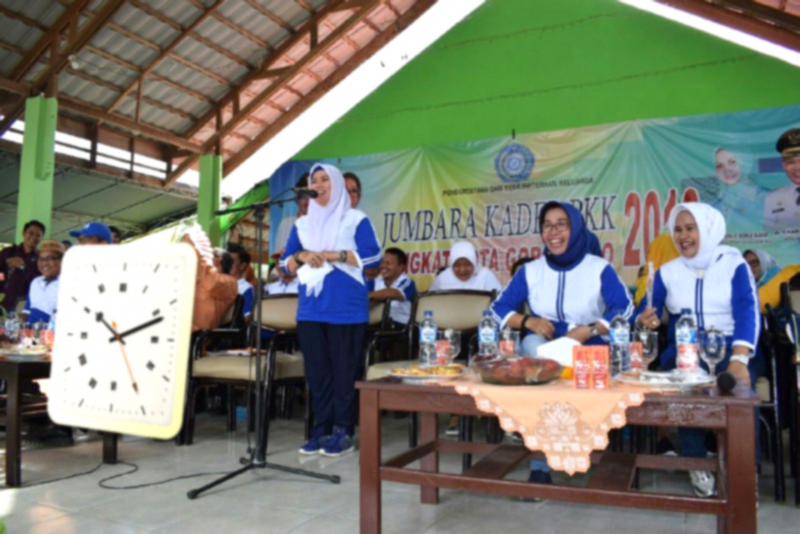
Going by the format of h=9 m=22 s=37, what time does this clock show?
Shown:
h=10 m=11 s=25
